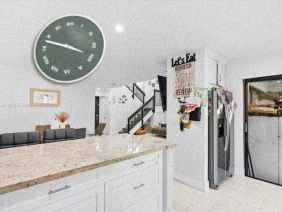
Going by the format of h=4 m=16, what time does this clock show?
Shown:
h=3 m=48
